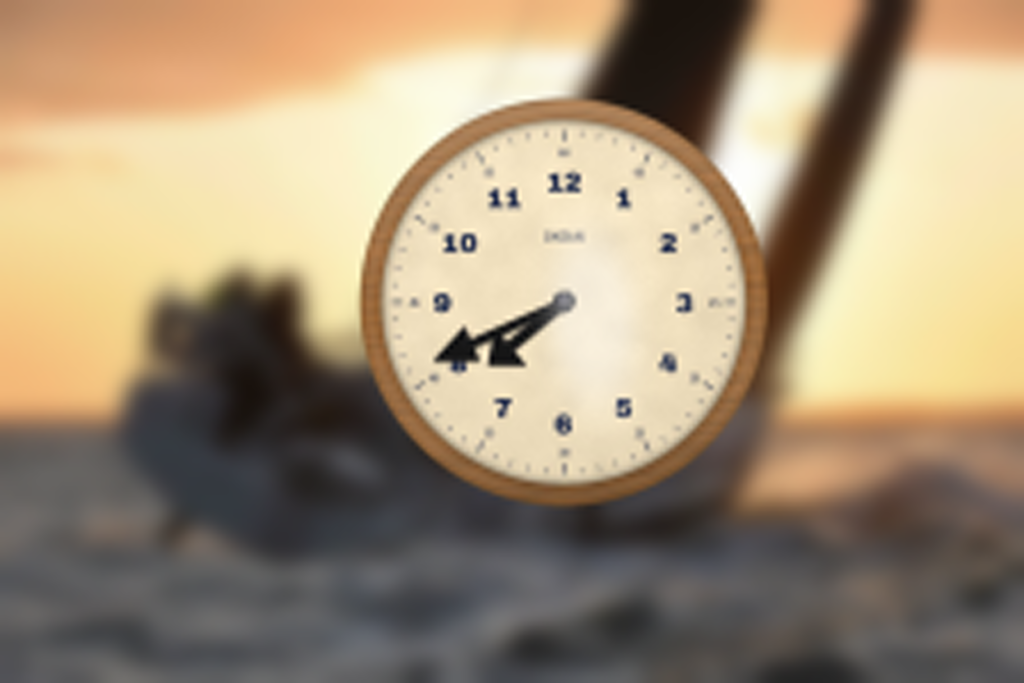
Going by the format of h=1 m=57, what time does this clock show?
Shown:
h=7 m=41
